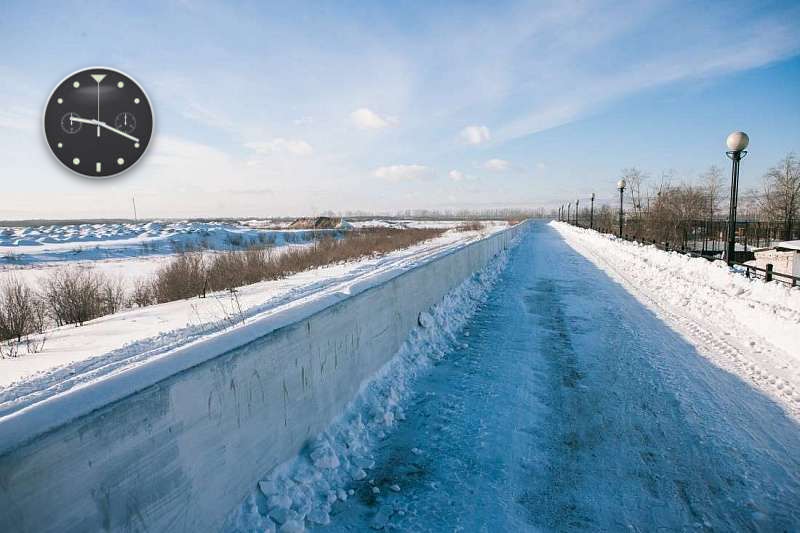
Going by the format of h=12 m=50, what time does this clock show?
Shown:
h=9 m=19
